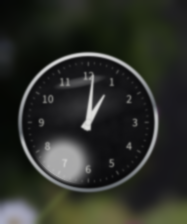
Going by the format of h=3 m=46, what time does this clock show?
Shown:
h=1 m=1
